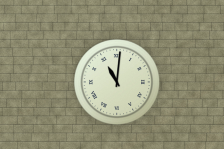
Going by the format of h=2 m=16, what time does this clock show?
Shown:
h=11 m=1
